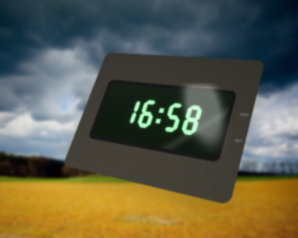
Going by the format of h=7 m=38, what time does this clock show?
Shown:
h=16 m=58
